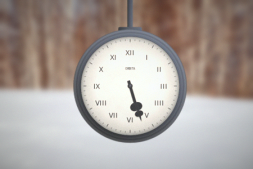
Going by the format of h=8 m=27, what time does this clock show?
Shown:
h=5 m=27
